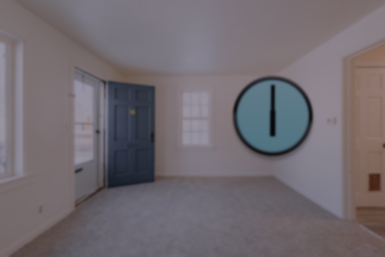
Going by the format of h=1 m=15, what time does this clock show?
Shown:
h=6 m=0
